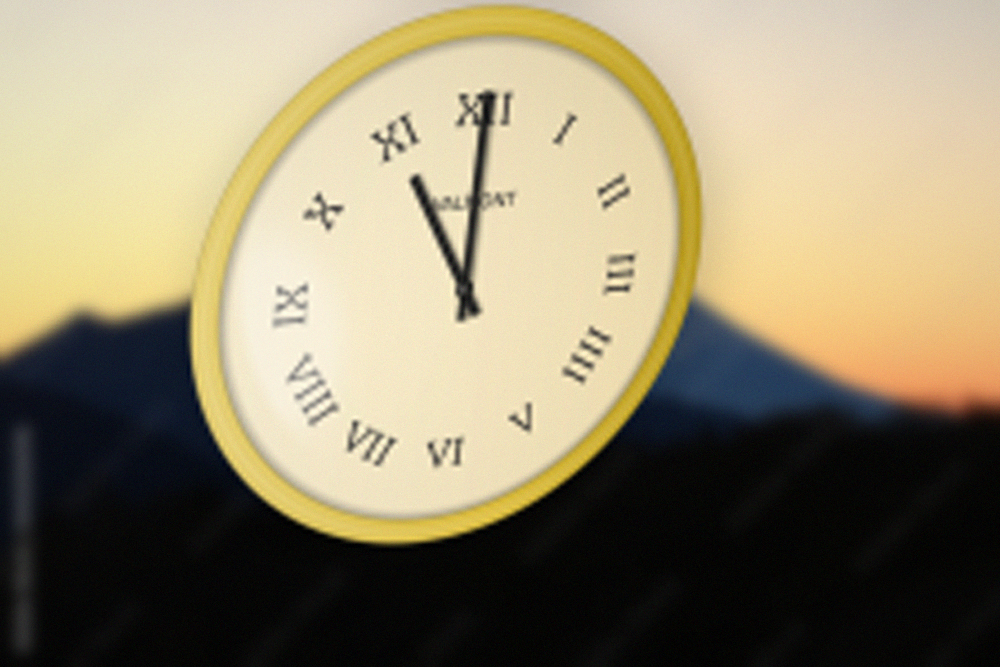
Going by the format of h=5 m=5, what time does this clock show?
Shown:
h=11 m=0
